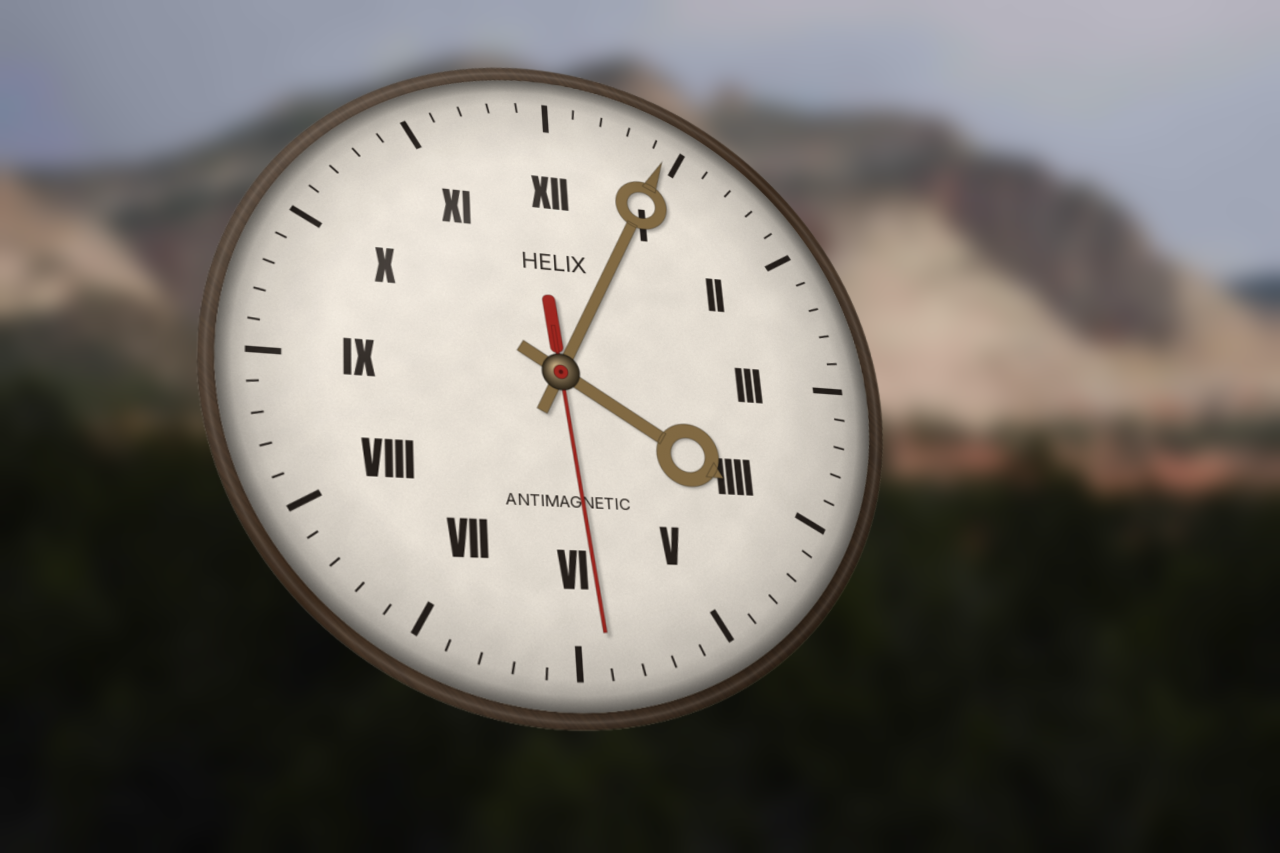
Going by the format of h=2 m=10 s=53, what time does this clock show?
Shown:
h=4 m=4 s=29
